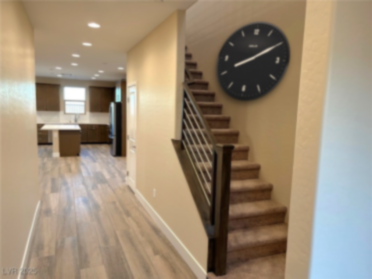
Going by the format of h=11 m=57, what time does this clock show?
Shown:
h=8 m=10
